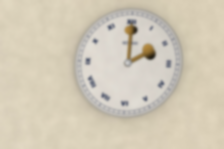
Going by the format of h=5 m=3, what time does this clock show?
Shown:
h=2 m=0
